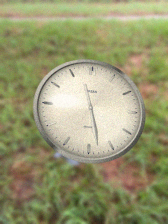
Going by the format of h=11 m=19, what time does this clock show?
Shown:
h=11 m=28
